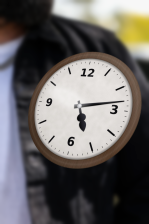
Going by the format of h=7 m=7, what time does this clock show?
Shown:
h=5 m=13
